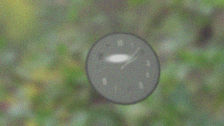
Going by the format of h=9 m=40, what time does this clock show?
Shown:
h=2 m=8
